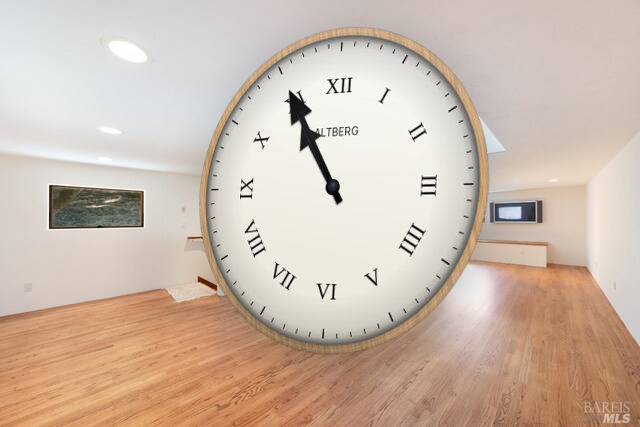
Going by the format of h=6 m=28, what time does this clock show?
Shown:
h=10 m=55
